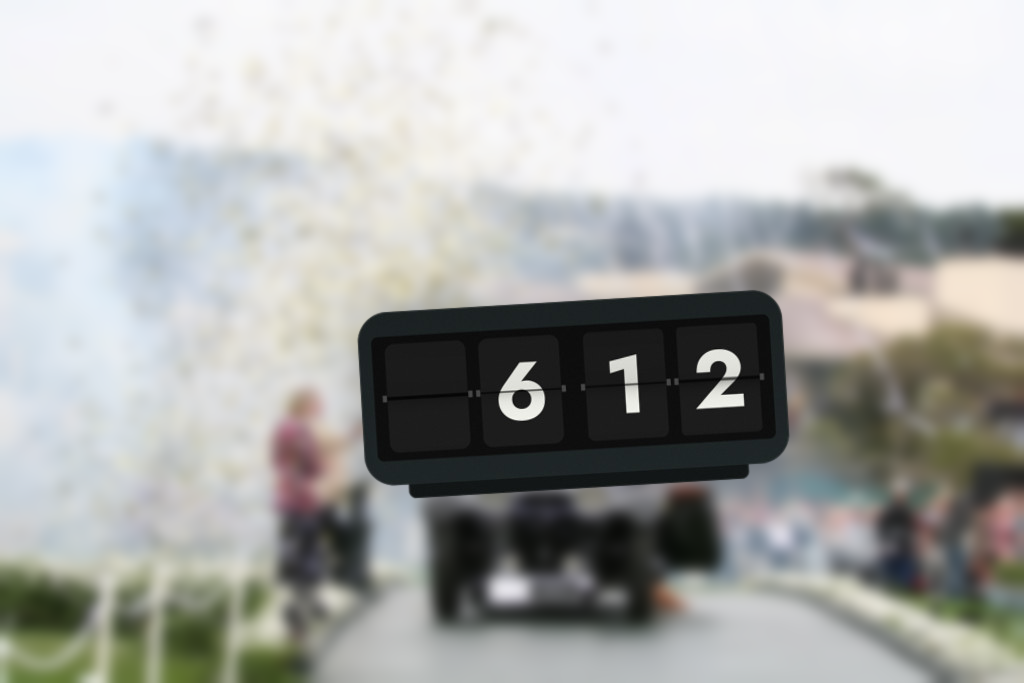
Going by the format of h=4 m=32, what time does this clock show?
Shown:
h=6 m=12
